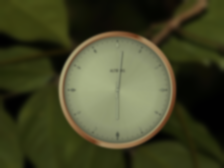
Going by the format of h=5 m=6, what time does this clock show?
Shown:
h=6 m=1
